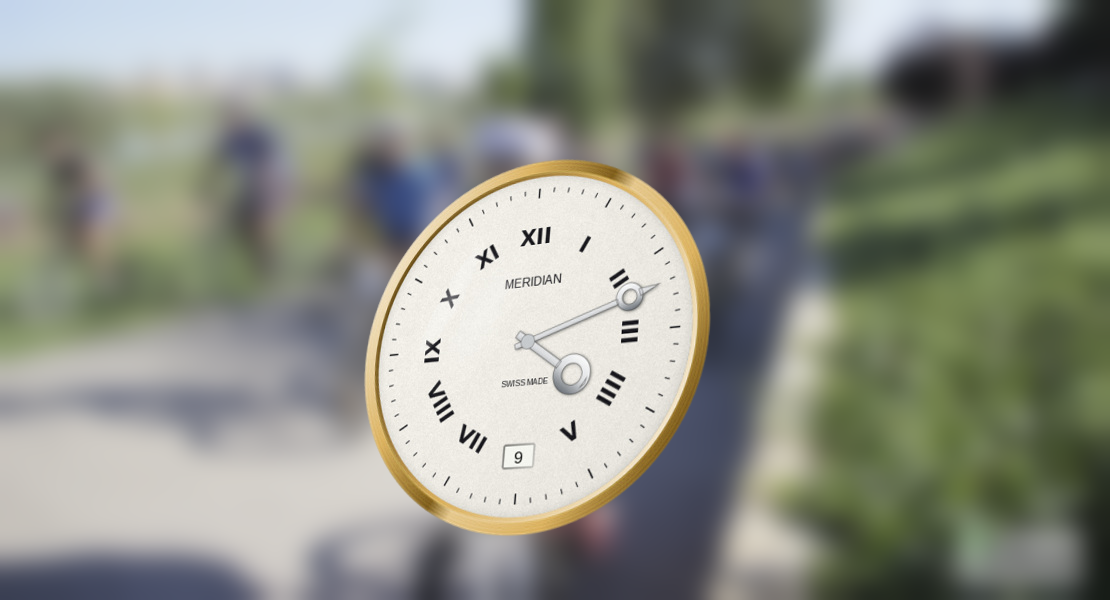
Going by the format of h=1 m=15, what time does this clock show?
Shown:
h=4 m=12
